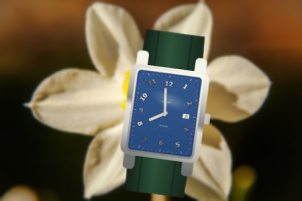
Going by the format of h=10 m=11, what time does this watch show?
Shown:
h=7 m=59
